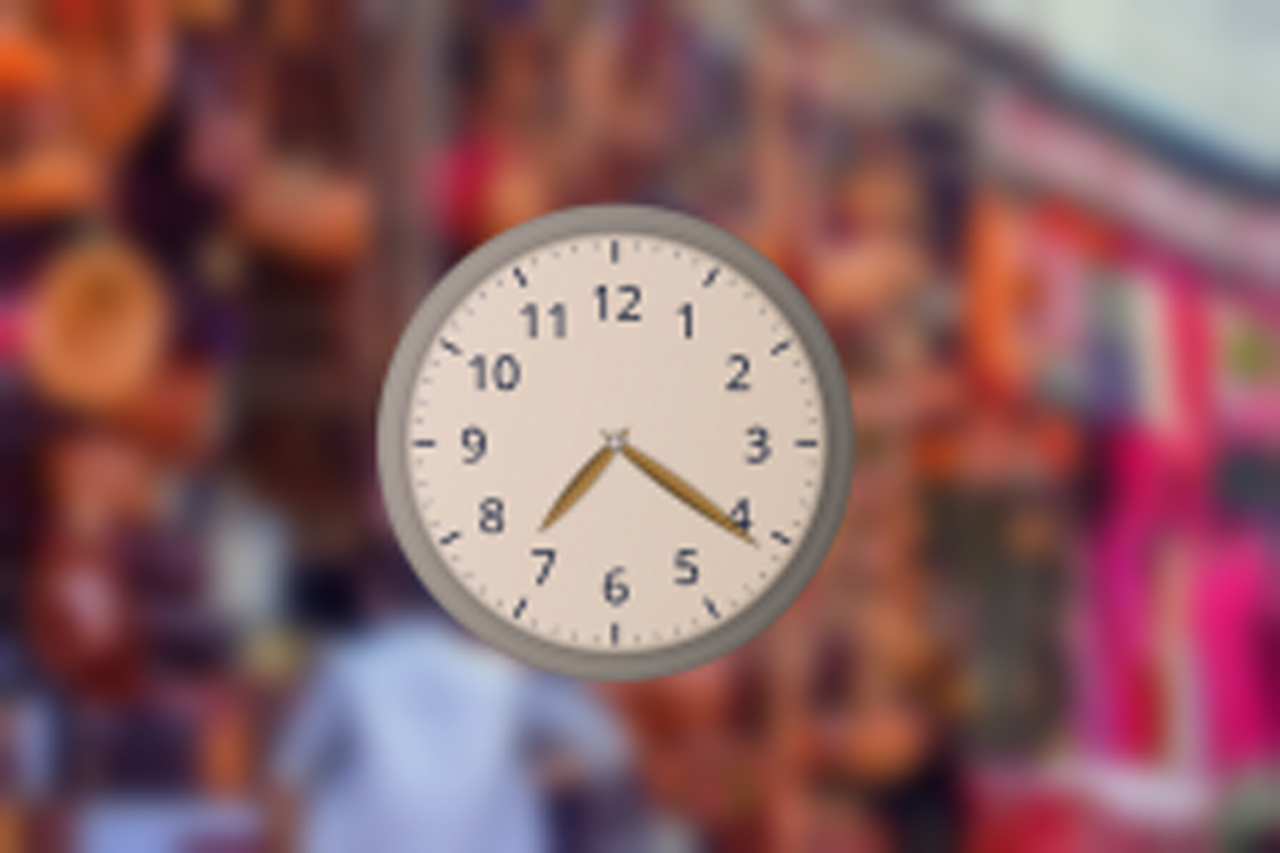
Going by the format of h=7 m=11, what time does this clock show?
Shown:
h=7 m=21
